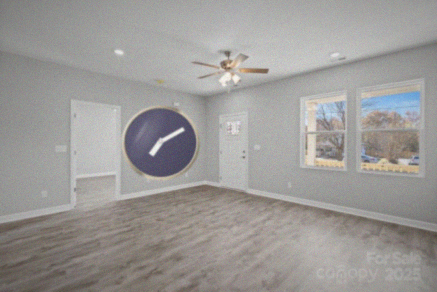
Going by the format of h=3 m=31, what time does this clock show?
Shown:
h=7 m=10
